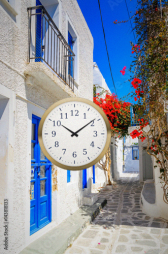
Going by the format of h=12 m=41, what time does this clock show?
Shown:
h=10 m=9
